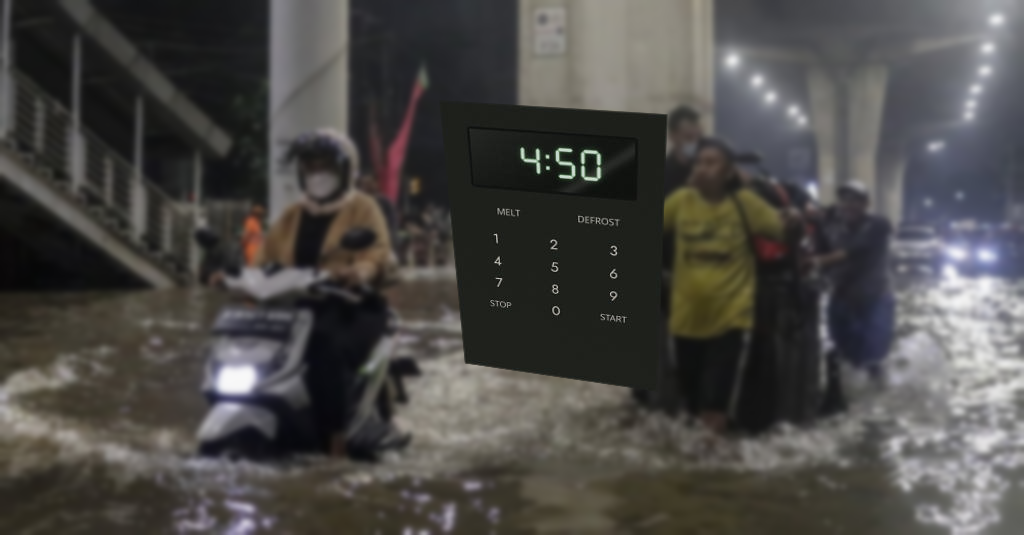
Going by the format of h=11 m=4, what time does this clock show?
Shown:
h=4 m=50
